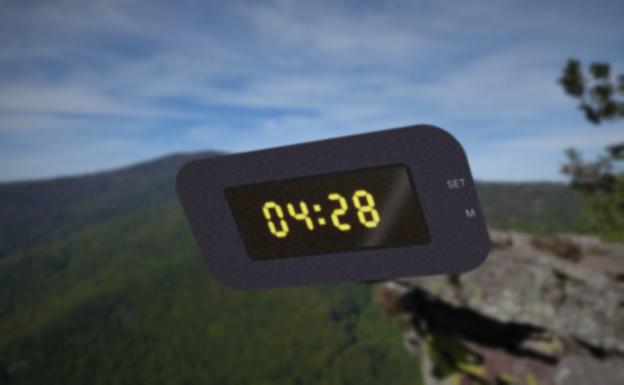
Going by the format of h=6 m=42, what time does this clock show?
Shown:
h=4 m=28
